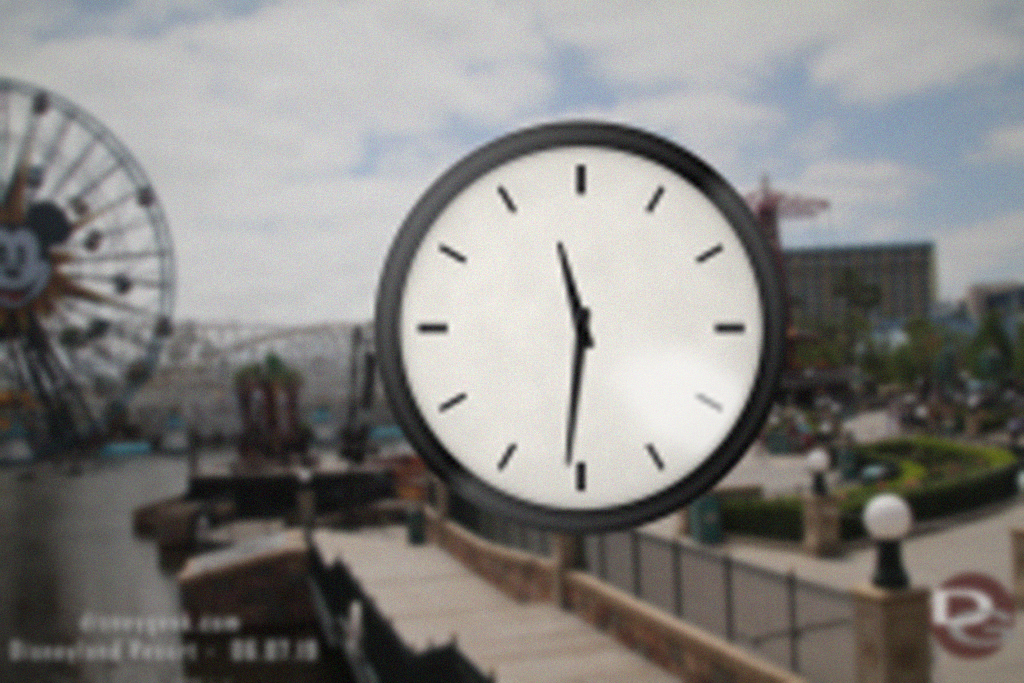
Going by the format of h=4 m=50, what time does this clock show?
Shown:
h=11 m=31
